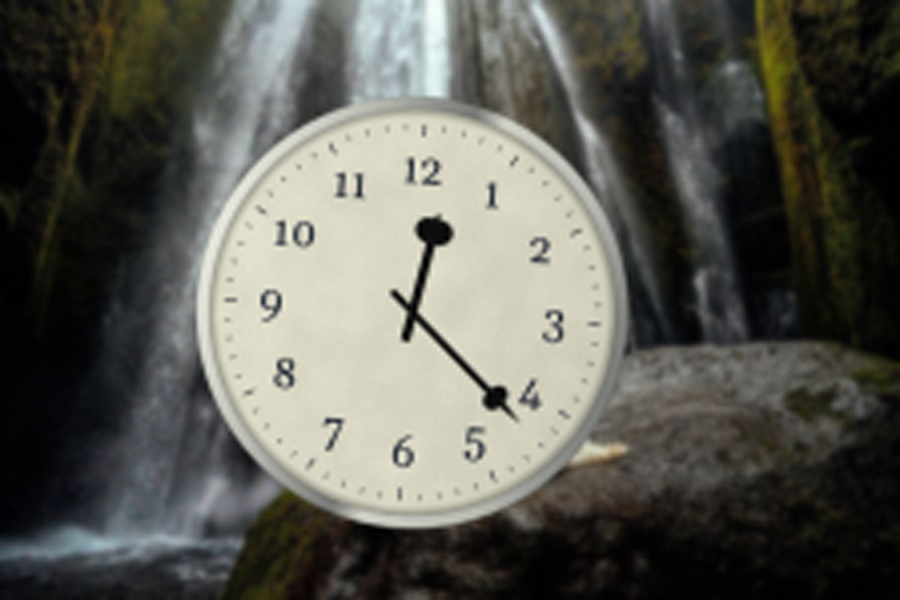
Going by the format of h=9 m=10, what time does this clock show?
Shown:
h=12 m=22
